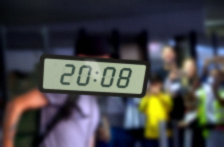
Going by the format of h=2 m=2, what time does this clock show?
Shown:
h=20 m=8
